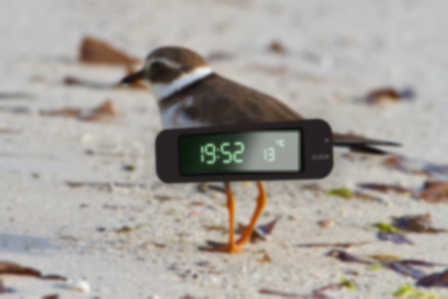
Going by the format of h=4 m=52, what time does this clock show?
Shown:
h=19 m=52
